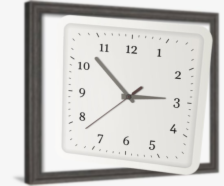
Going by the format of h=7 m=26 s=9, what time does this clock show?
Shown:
h=2 m=52 s=38
